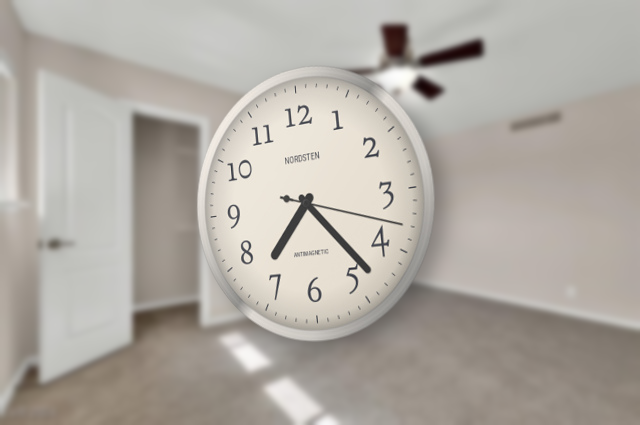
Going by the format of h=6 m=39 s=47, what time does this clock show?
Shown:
h=7 m=23 s=18
